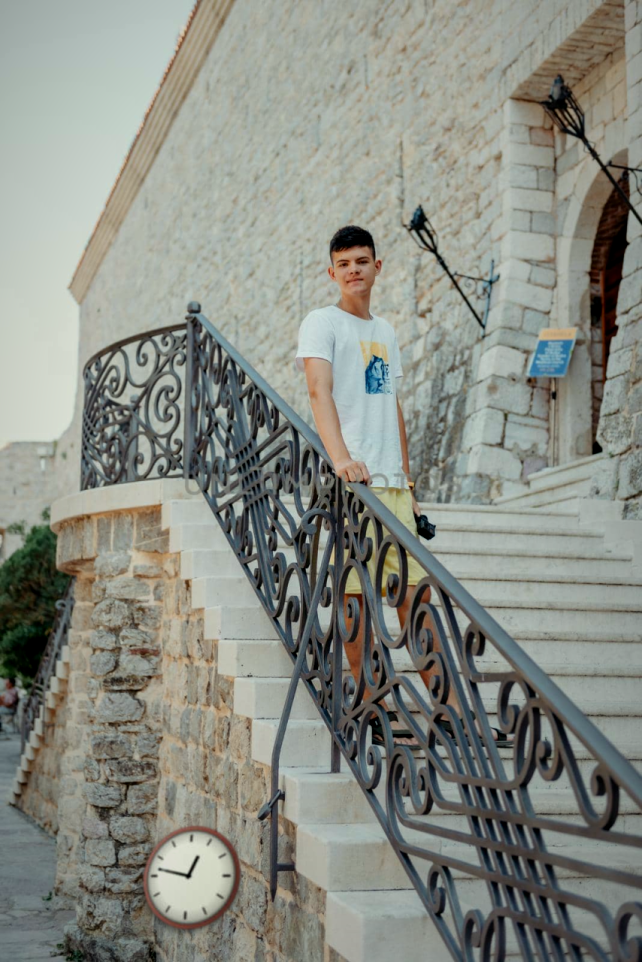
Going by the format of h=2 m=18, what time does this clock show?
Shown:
h=12 m=47
